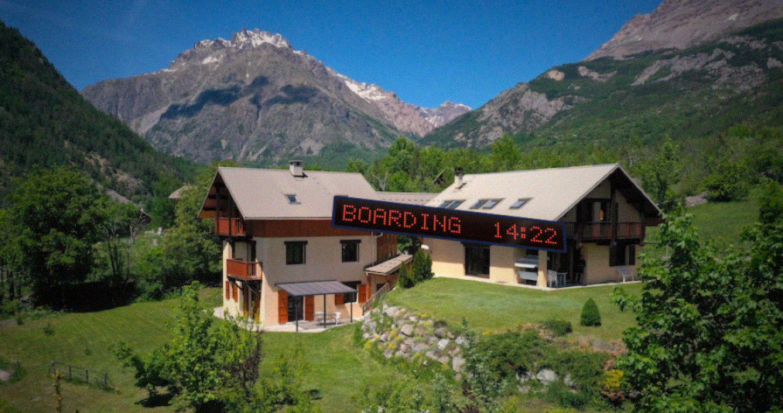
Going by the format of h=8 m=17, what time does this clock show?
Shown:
h=14 m=22
